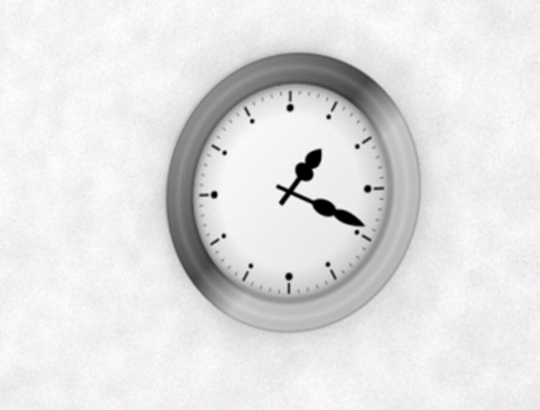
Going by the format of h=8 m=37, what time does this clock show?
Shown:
h=1 m=19
